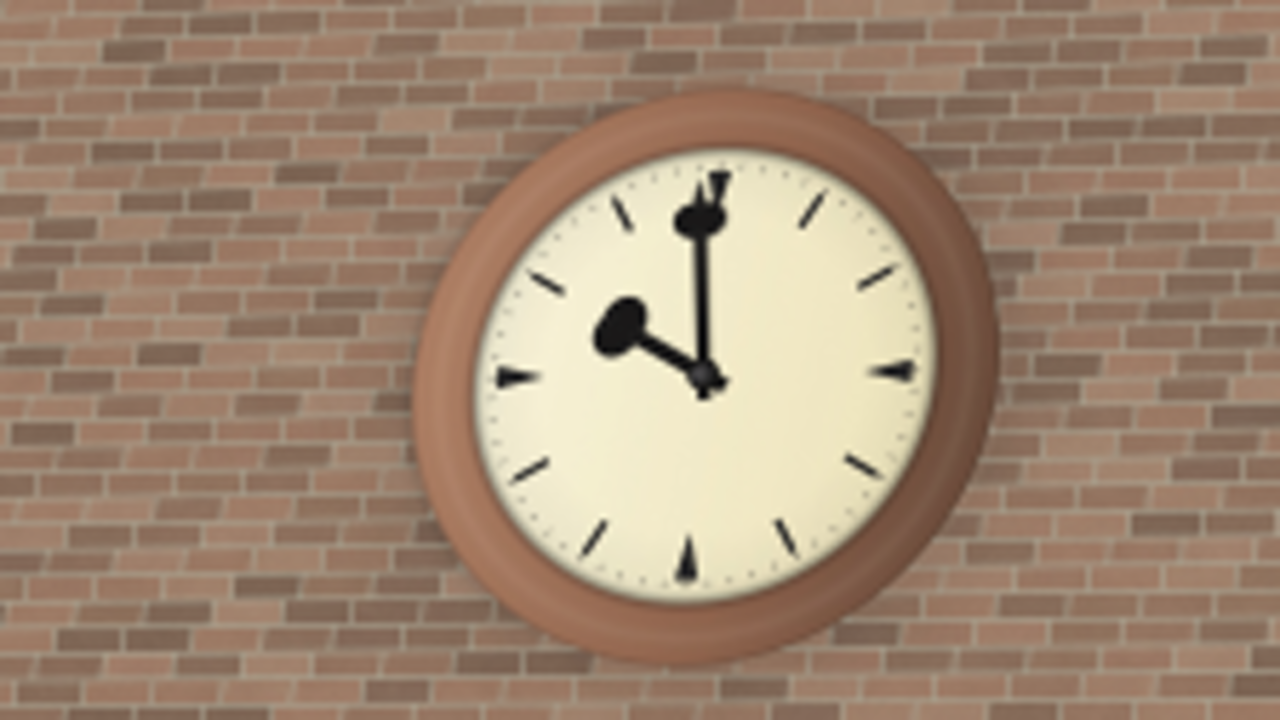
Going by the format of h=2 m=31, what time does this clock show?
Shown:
h=9 m=59
